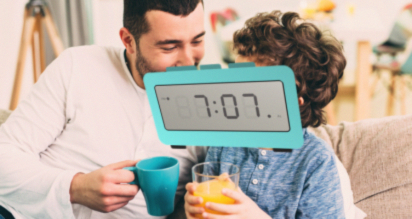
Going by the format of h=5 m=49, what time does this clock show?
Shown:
h=7 m=7
